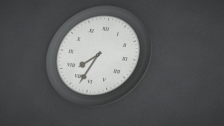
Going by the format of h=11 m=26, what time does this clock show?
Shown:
h=7 m=33
